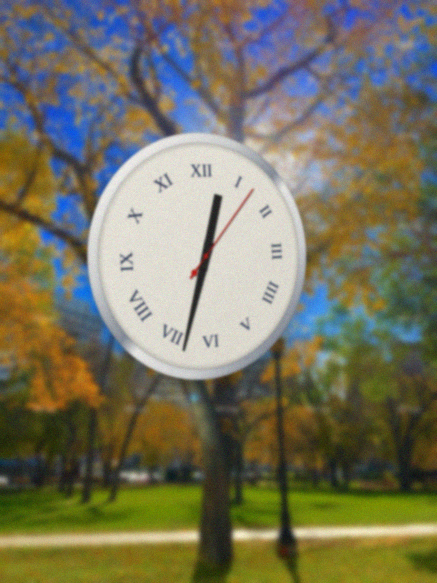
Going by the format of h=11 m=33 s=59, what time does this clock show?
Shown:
h=12 m=33 s=7
